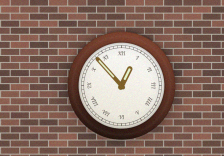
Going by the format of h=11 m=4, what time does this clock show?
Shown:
h=12 m=53
